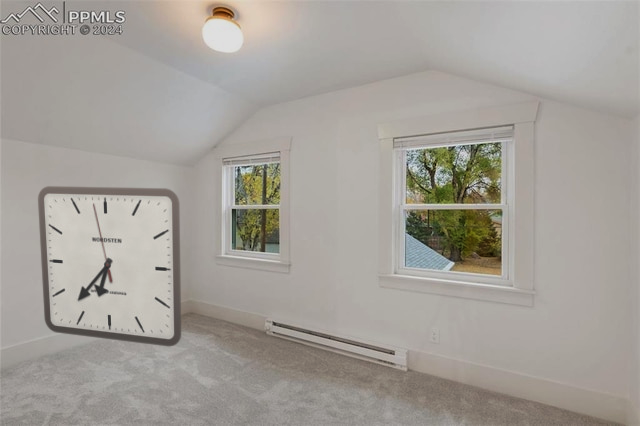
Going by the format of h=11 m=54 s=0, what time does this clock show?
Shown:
h=6 m=36 s=58
